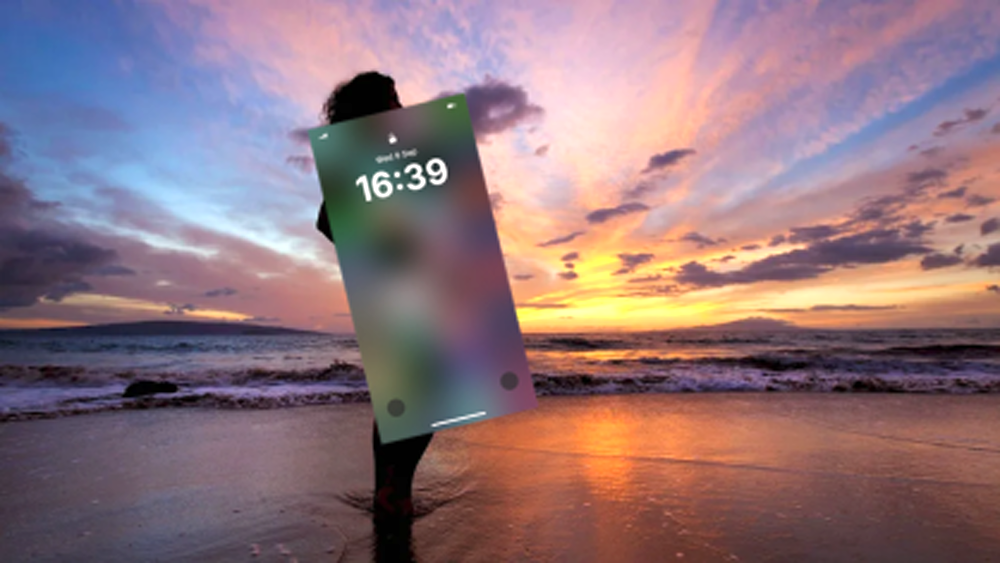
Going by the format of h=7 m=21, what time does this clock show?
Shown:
h=16 m=39
